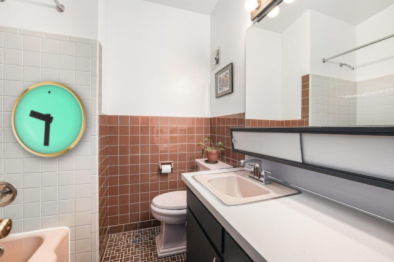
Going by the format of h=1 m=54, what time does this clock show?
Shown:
h=9 m=30
